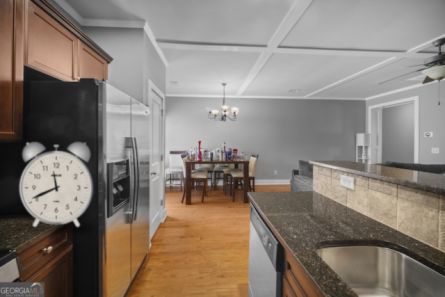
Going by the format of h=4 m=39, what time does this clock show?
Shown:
h=11 m=41
